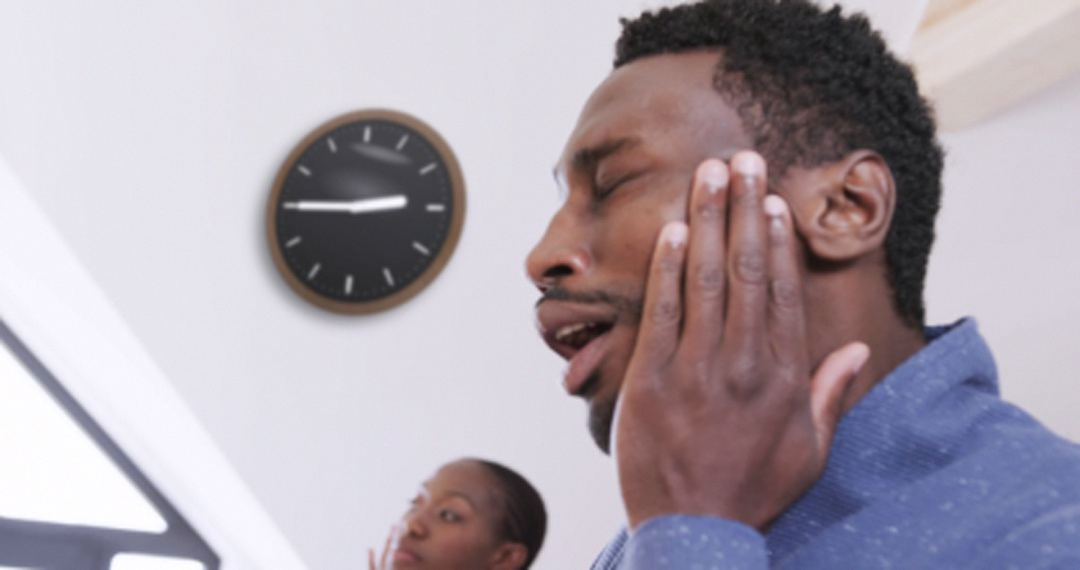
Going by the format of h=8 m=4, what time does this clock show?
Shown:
h=2 m=45
